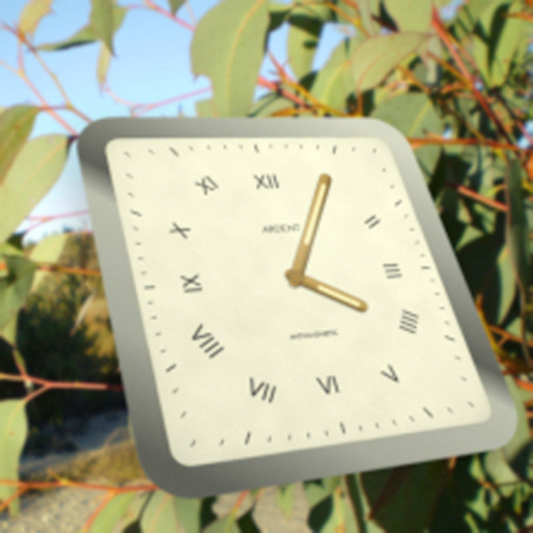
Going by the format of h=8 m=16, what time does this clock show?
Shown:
h=4 m=5
